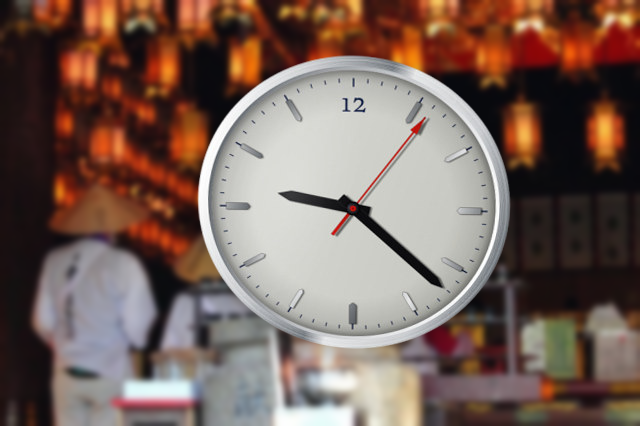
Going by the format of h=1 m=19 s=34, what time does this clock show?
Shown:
h=9 m=22 s=6
